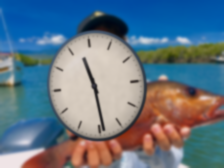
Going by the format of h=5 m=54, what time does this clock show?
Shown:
h=11 m=29
